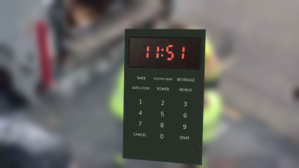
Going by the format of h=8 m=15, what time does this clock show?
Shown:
h=11 m=51
